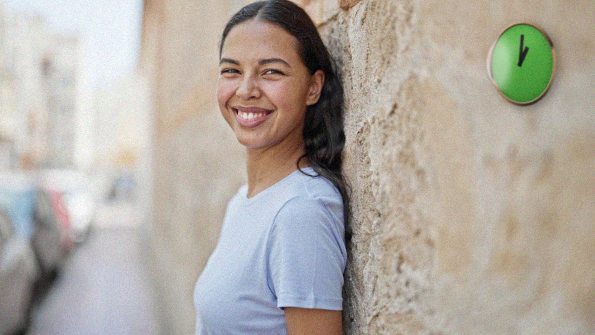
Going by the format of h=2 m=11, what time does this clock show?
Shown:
h=1 m=1
